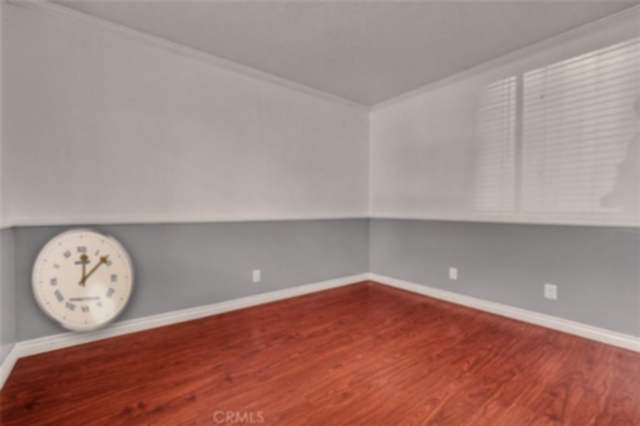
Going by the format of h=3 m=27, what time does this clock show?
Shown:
h=12 m=8
